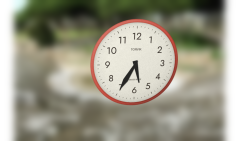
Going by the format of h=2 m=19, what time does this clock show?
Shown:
h=5 m=35
